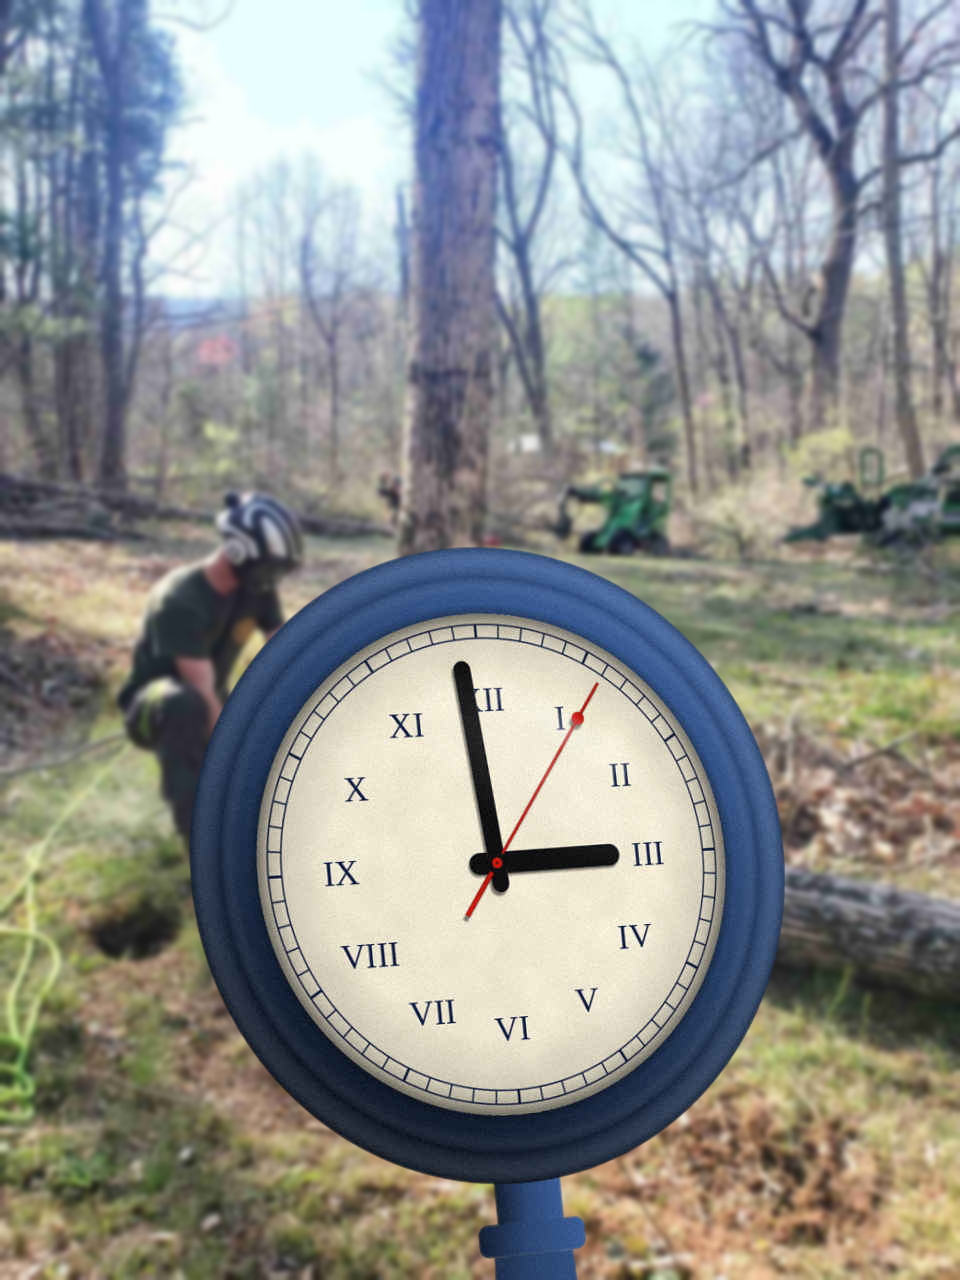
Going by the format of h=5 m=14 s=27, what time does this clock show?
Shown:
h=2 m=59 s=6
